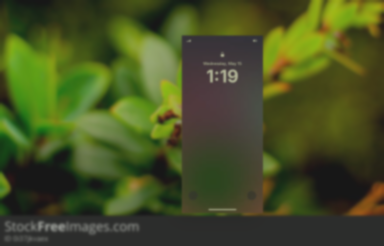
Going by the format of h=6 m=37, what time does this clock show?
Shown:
h=1 m=19
